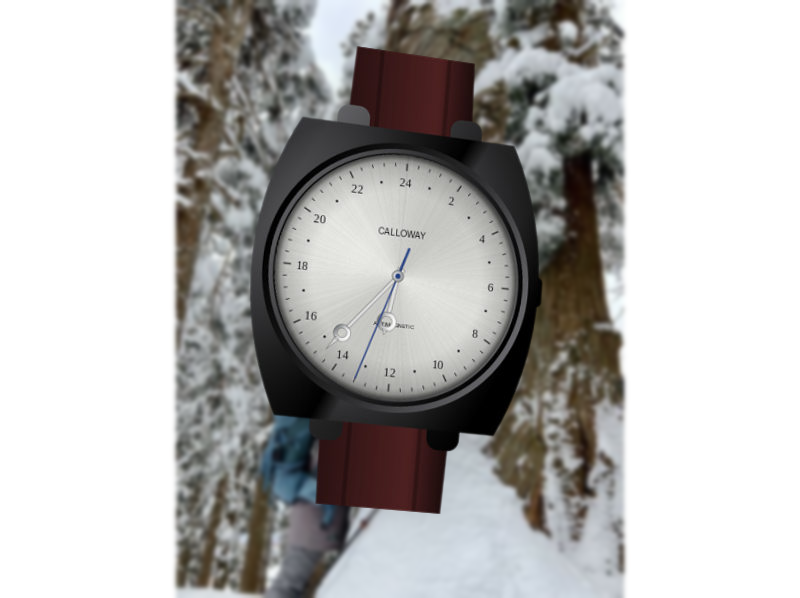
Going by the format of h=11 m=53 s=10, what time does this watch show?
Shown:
h=12 m=36 s=33
